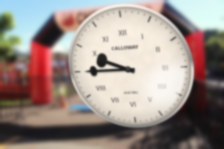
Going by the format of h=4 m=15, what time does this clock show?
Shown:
h=9 m=45
